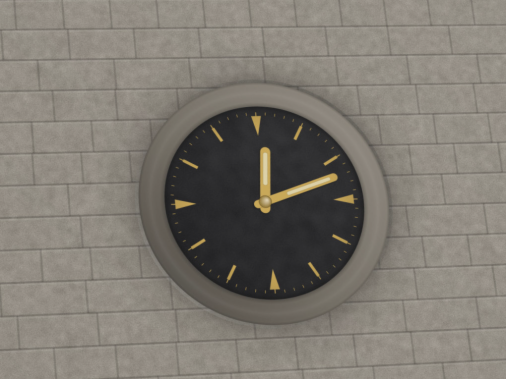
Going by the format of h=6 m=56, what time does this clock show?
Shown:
h=12 m=12
